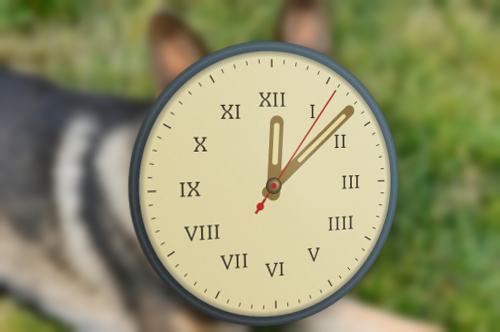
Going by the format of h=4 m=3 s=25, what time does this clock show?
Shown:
h=12 m=8 s=6
